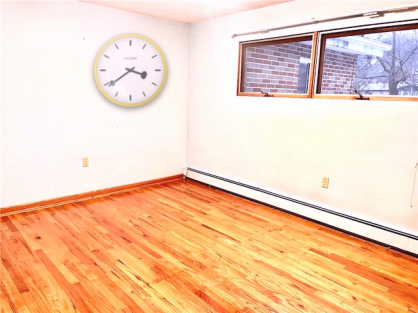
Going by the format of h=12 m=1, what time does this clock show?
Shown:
h=3 m=39
